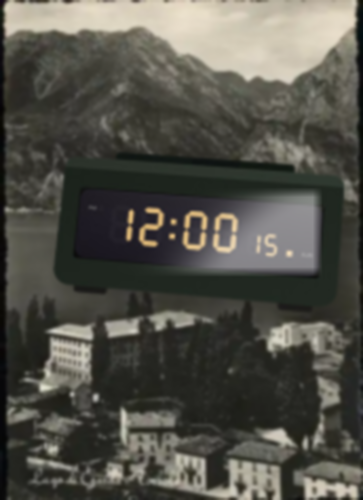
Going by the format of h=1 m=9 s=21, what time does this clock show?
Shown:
h=12 m=0 s=15
